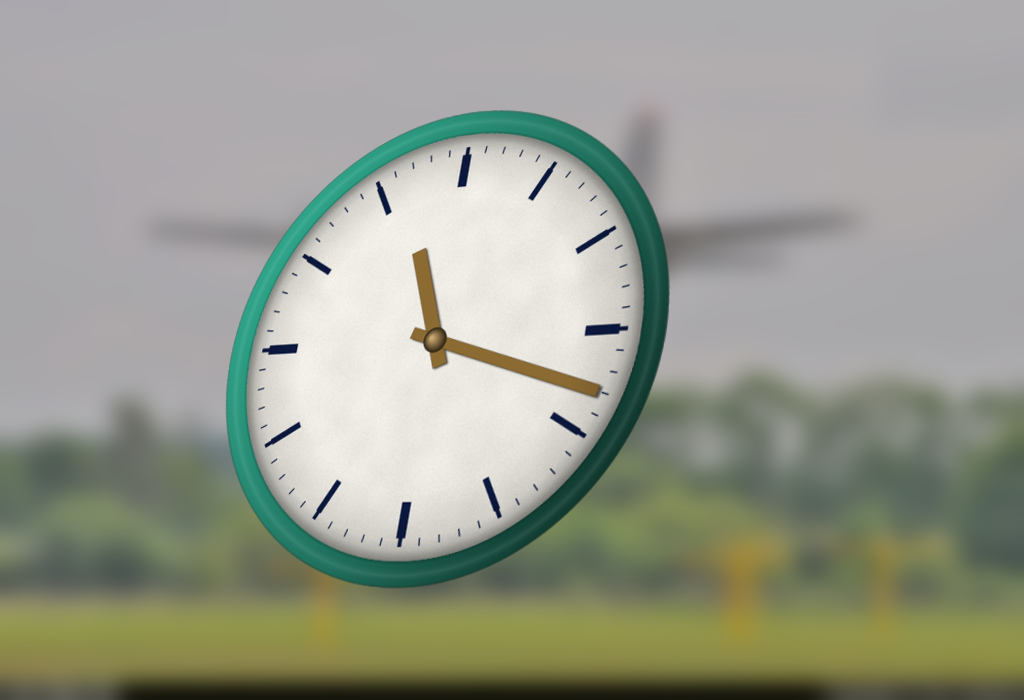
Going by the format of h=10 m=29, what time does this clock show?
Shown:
h=11 m=18
